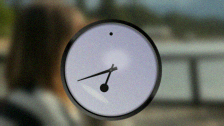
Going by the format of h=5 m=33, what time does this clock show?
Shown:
h=6 m=42
